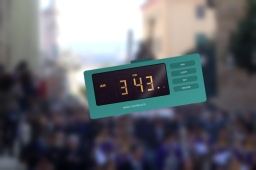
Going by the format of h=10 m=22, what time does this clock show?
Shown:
h=3 m=43
